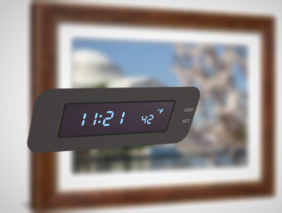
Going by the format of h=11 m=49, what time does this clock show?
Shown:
h=11 m=21
